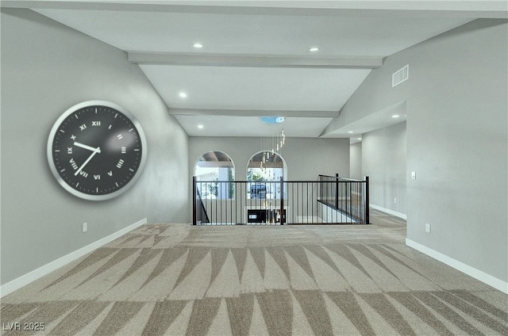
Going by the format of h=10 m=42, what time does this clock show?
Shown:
h=9 m=37
